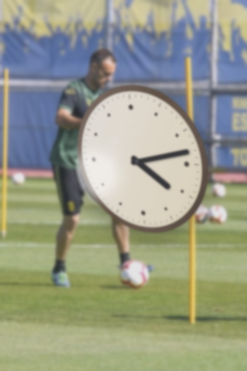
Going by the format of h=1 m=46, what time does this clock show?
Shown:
h=4 m=13
